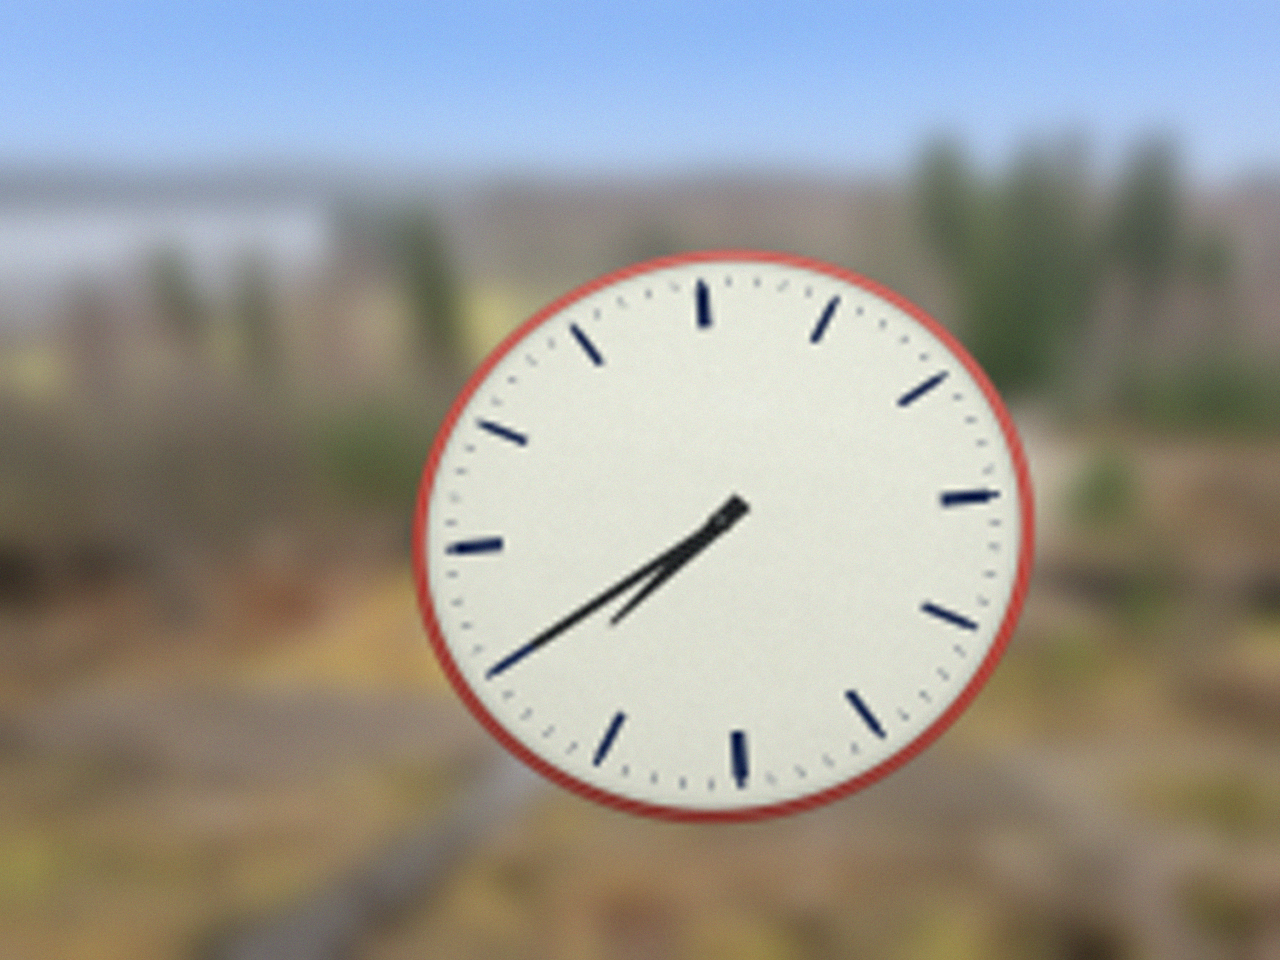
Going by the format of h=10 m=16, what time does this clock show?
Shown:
h=7 m=40
